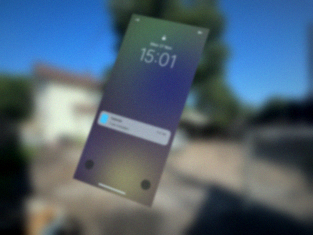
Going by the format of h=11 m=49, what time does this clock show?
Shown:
h=15 m=1
